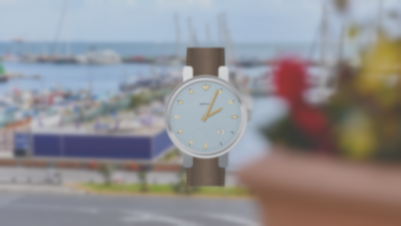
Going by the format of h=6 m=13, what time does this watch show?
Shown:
h=2 m=4
